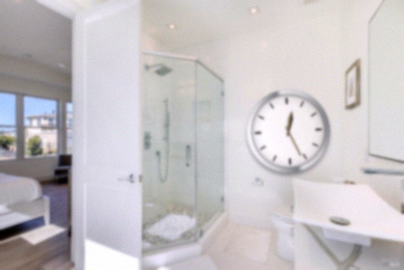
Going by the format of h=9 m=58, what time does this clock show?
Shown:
h=12 m=26
